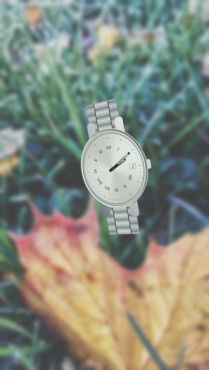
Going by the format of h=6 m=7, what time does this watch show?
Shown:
h=2 m=10
